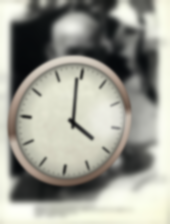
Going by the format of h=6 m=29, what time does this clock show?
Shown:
h=3 m=59
